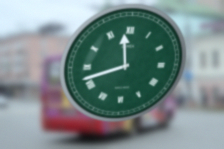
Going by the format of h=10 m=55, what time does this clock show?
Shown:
h=11 m=42
